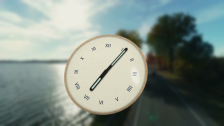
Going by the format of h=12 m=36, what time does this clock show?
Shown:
h=7 m=6
